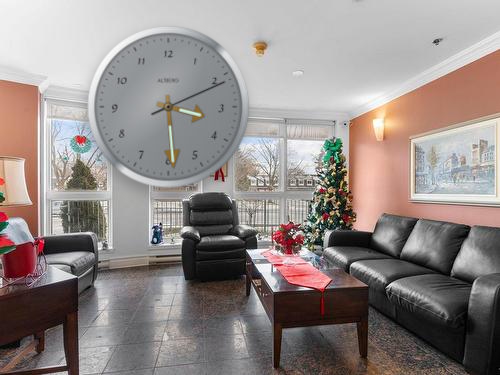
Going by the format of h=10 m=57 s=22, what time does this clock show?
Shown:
h=3 m=29 s=11
